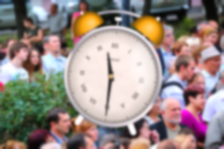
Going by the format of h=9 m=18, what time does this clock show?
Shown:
h=11 m=30
